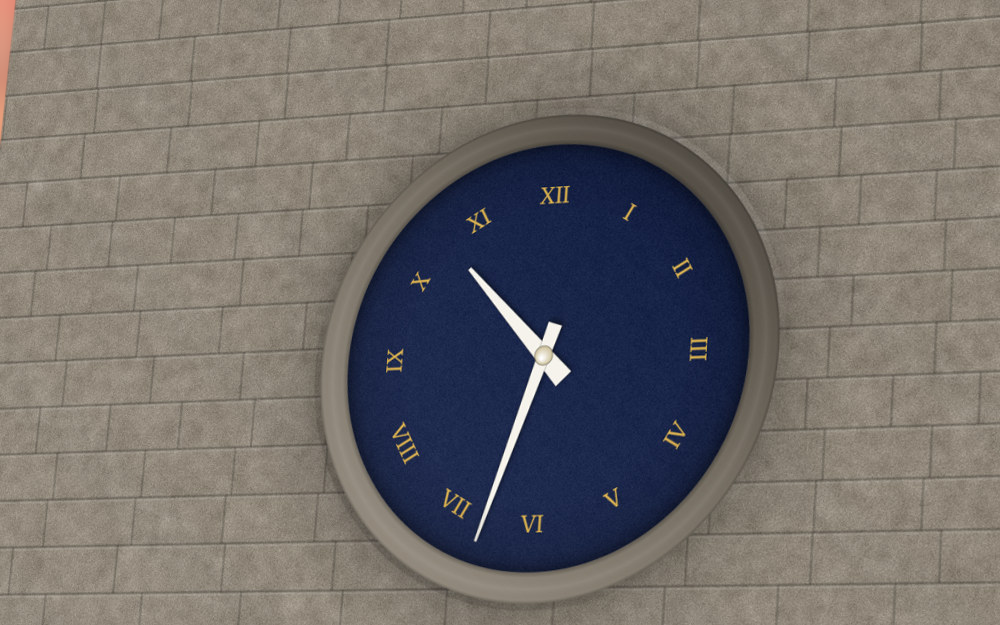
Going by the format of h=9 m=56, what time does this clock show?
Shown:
h=10 m=33
